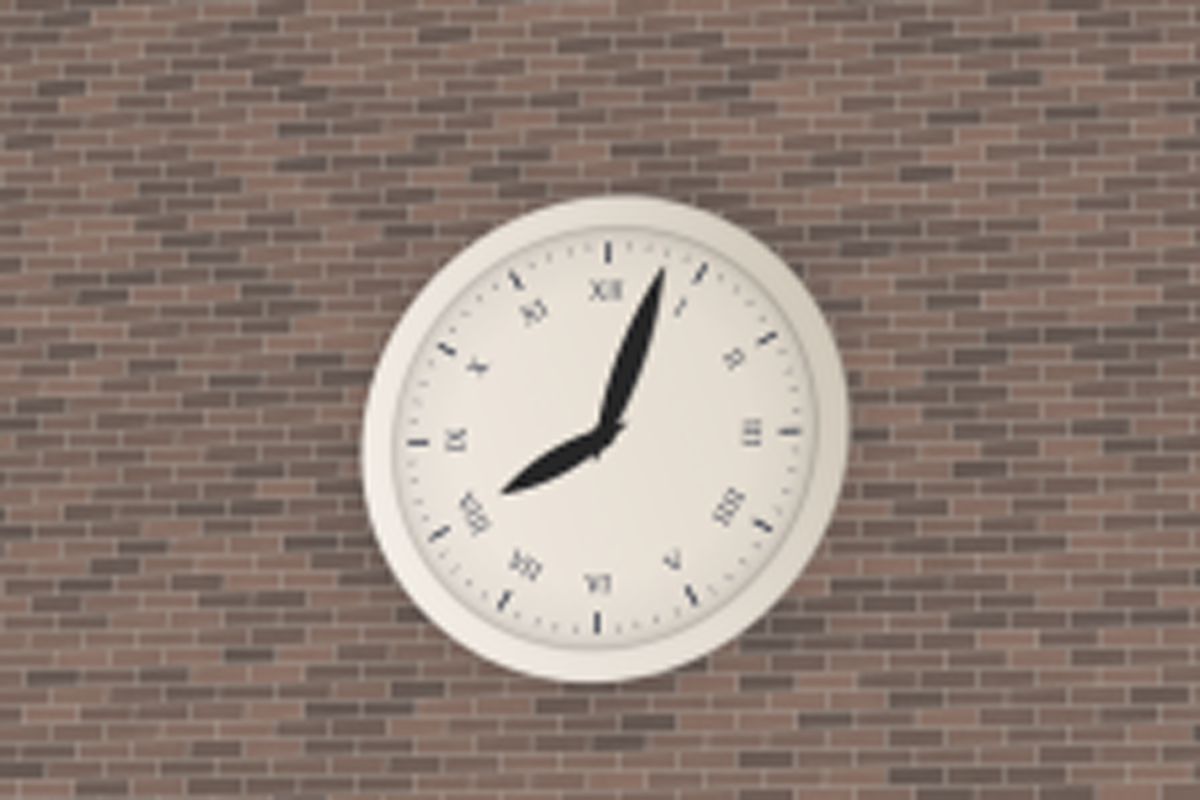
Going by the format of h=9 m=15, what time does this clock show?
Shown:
h=8 m=3
